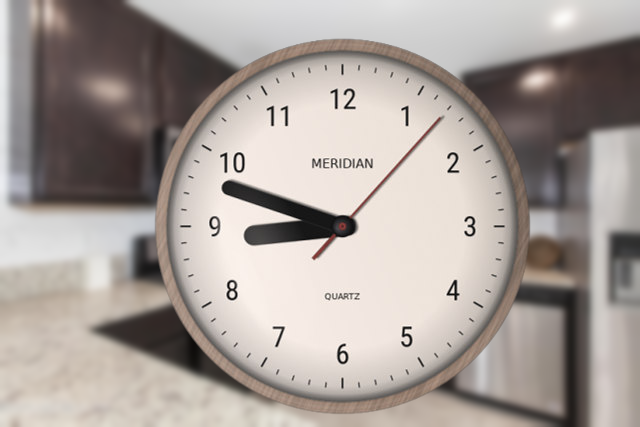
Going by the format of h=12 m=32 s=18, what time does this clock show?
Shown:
h=8 m=48 s=7
